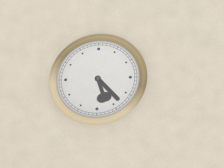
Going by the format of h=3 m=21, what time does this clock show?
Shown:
h=5 m=23
